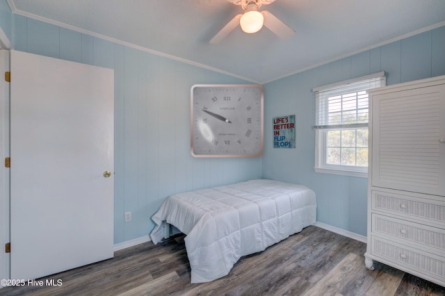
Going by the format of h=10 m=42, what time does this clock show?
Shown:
h=9 m=49
